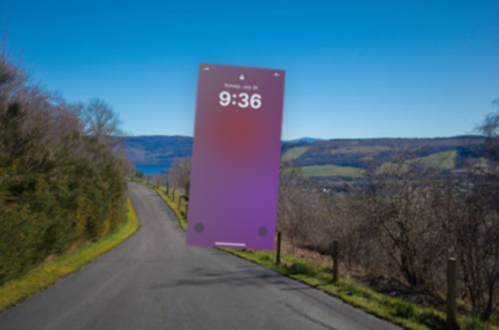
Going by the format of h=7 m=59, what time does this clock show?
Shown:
h=9 m=36
